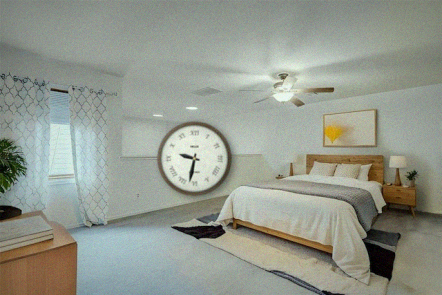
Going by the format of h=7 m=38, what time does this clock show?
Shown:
h=9 m=32
